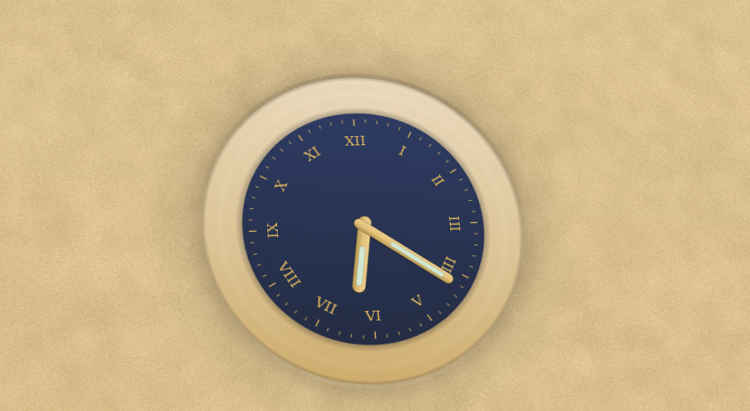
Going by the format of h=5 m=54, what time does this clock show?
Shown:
h=6 m=21
